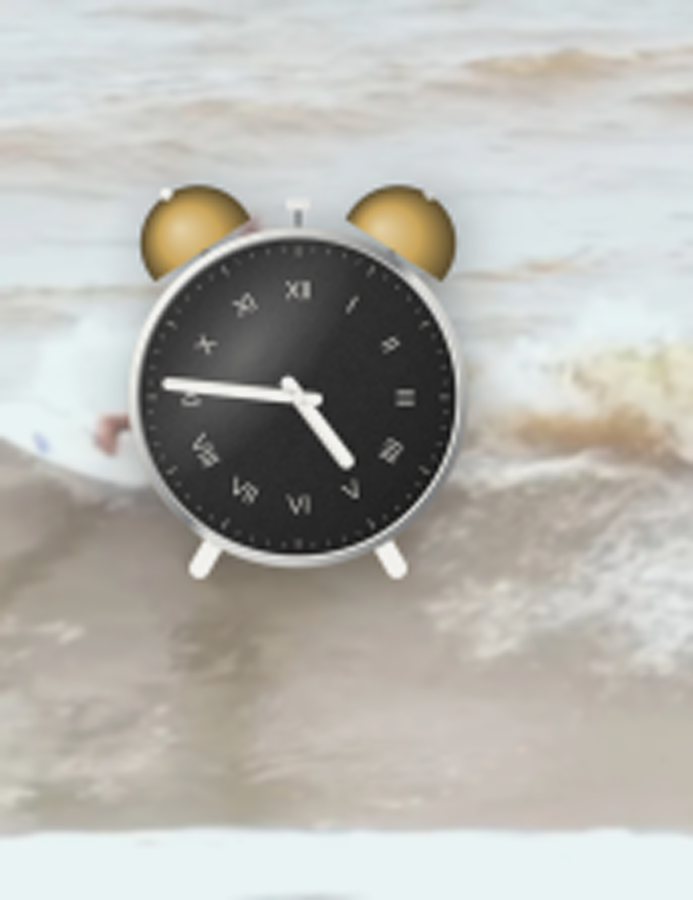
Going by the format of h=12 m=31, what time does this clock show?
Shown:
h=4 m=46
